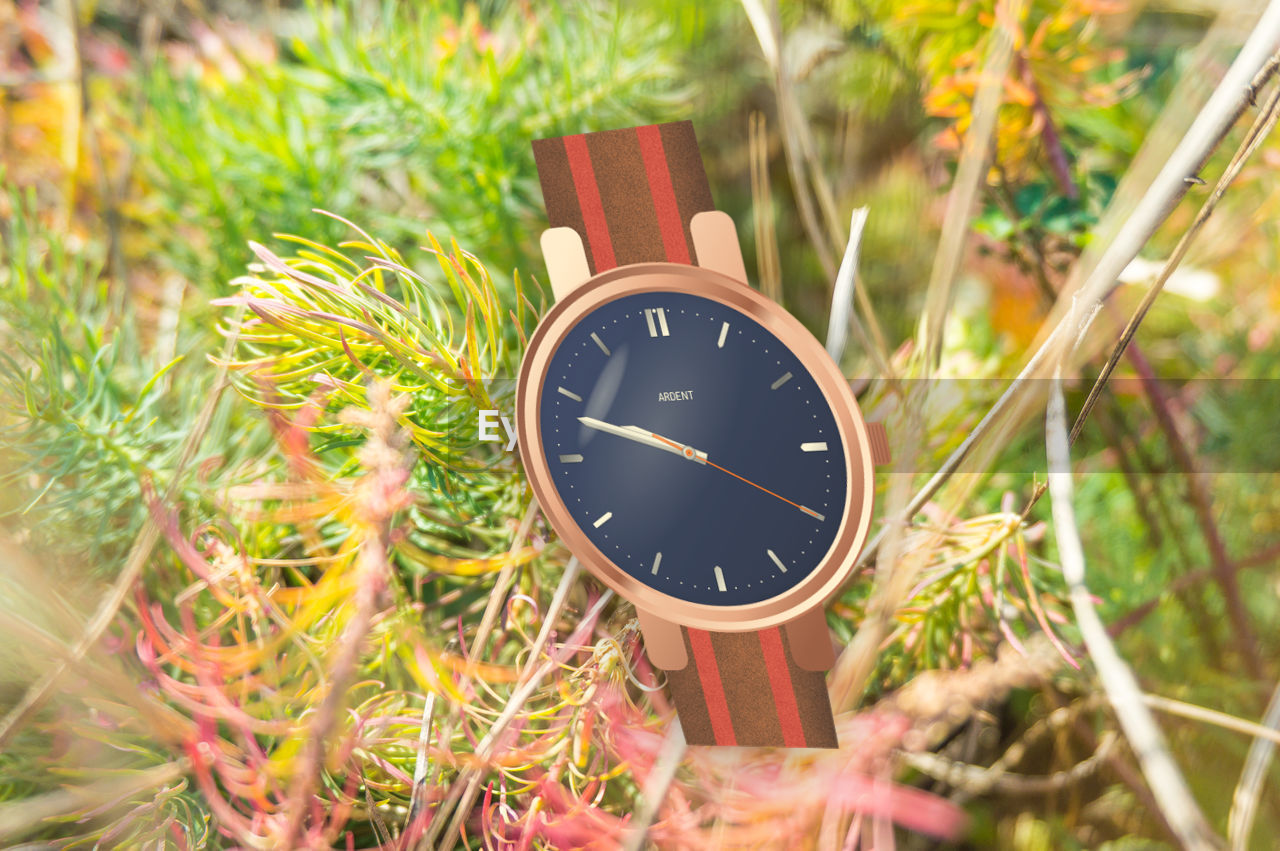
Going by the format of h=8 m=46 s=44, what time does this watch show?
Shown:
h=9 m=48 s=20
